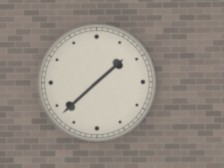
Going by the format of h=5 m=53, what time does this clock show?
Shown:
h=1 m=38
